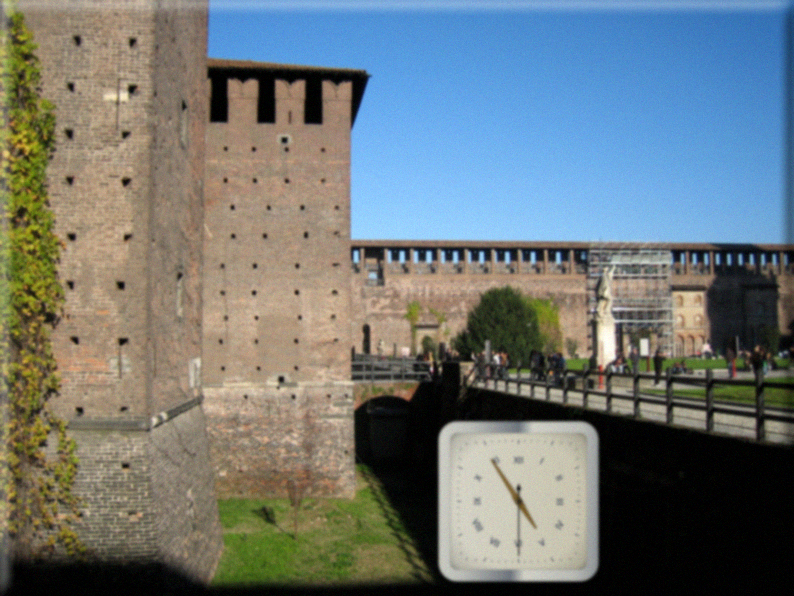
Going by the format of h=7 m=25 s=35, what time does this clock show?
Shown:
h=4 m=54 s=30
